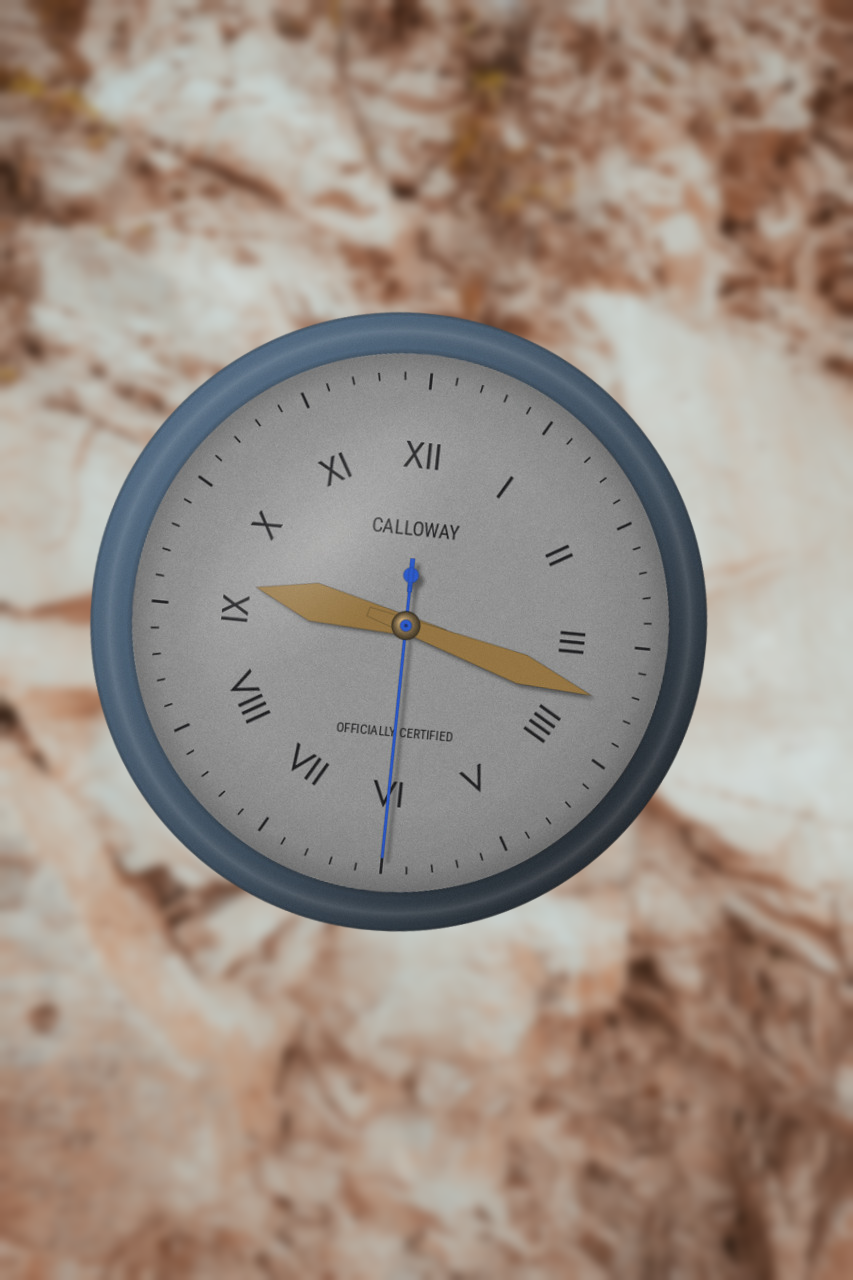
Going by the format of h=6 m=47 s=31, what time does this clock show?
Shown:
h=9 m=17 s=30
